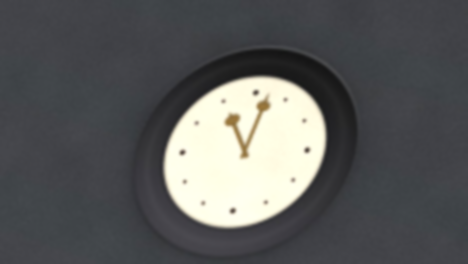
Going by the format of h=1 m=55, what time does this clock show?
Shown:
h=11 m=2
